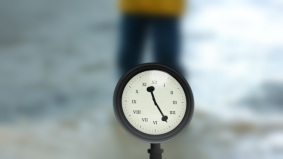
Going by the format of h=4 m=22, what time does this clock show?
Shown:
h=11 m=25
